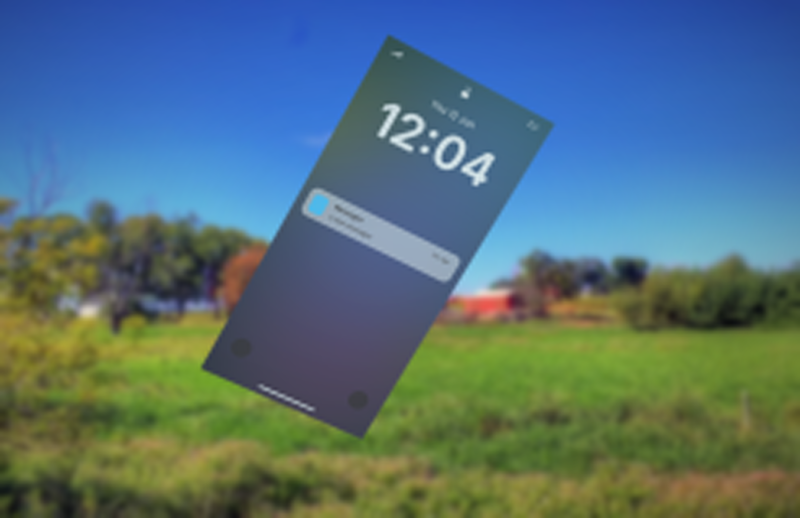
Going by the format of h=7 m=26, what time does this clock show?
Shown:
h=12 m=4
